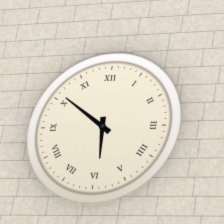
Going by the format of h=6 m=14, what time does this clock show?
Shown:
h=5 m=51
